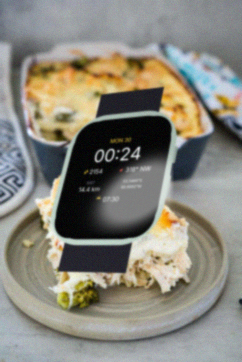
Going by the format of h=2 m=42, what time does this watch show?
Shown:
h=0 m=24
